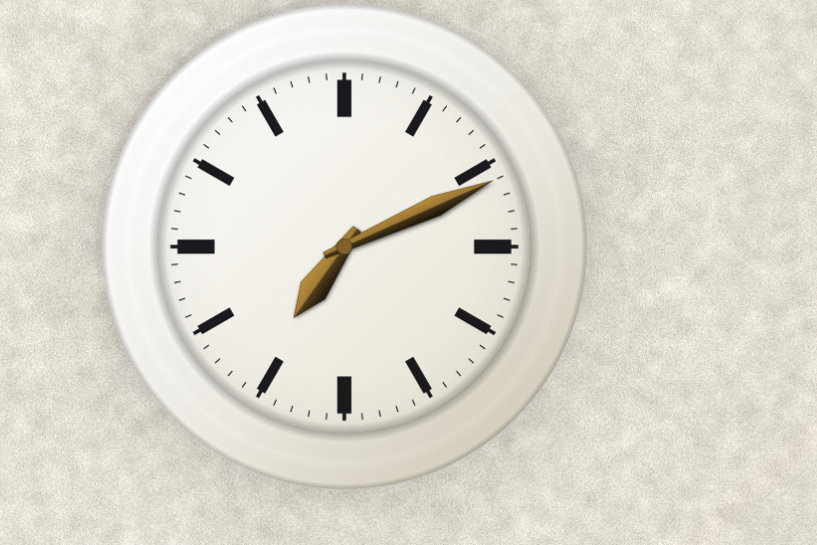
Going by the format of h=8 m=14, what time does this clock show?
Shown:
h=7 m=11
